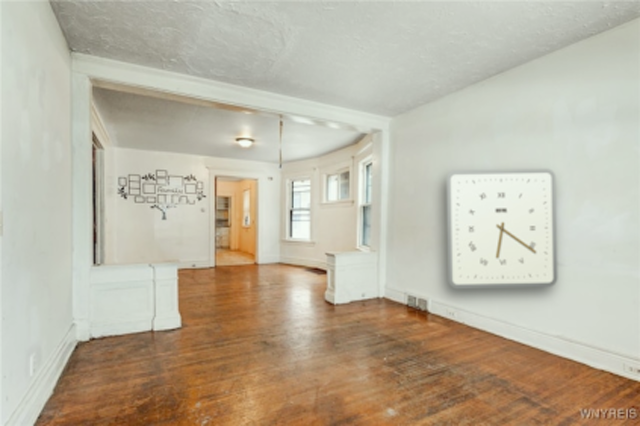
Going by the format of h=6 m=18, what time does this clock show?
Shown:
h=6 m=21
